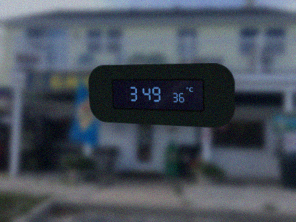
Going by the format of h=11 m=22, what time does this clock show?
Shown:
h=3 m=49
